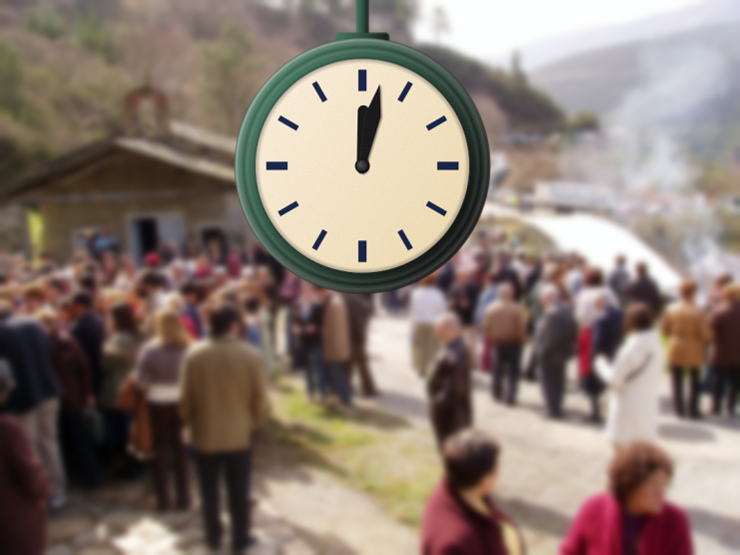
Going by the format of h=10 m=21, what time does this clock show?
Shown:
h=12 m=2
